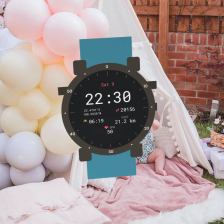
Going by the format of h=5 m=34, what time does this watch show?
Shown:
h=22 m=30
